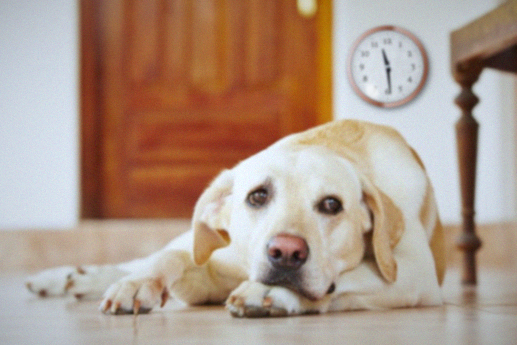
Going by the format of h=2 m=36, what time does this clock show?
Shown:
h=11 m=29
